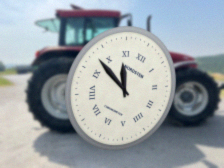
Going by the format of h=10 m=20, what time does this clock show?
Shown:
h=10 m=48
